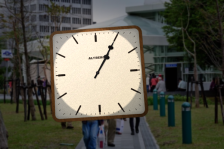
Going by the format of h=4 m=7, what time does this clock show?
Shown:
h=1 m=5
